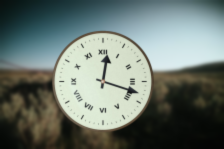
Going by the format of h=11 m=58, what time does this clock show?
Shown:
h=12 m=18
